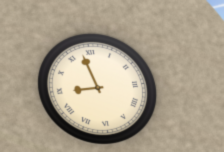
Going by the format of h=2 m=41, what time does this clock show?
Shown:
h=8 m=58
